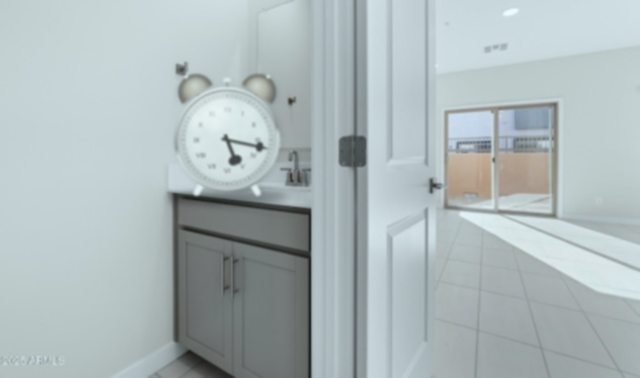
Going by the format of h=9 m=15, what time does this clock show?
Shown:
h=5 m=17
